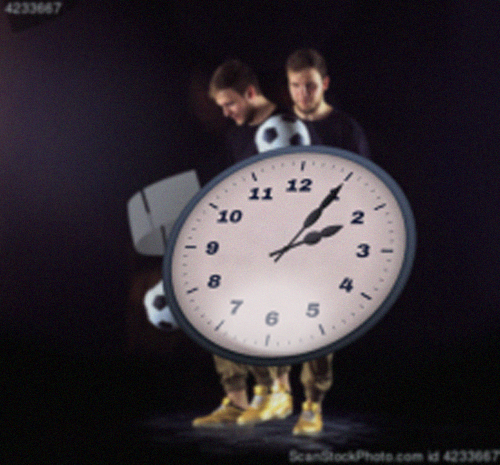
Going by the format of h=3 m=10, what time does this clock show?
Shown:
h=2 m=5
